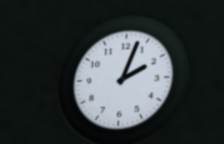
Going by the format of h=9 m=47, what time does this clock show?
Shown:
h=2 m=3
